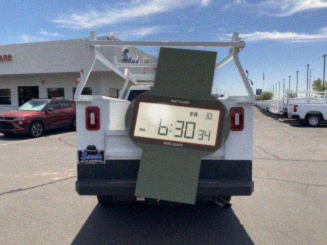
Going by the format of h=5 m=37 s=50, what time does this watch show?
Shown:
h=6 m=30 s=34
